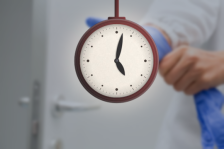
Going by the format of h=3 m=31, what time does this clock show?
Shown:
h=5 m=2
